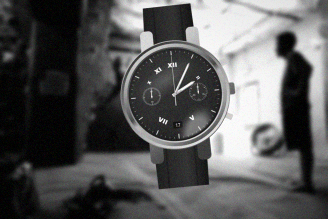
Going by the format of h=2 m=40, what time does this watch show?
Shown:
h=2 m=5
